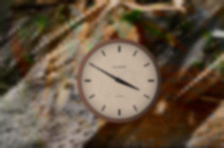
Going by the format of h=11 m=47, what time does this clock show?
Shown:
h=3 m=50
